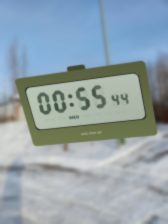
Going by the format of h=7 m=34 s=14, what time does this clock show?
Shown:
h=0 m=55 s=44
